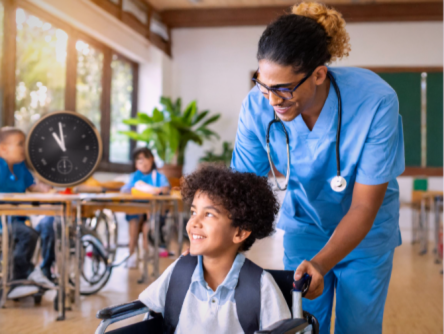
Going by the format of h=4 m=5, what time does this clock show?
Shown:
h=10 m=59
